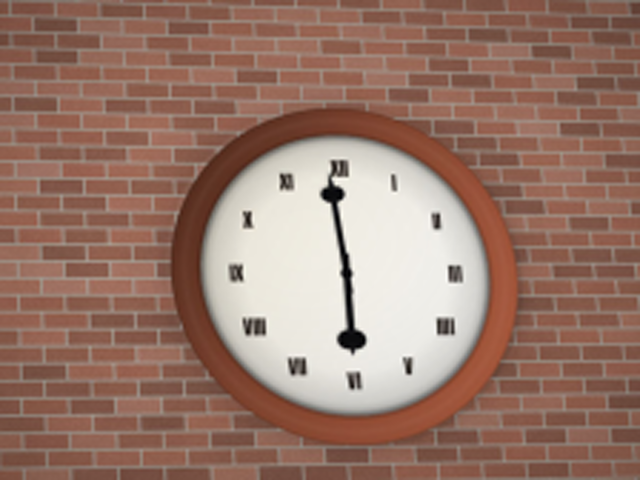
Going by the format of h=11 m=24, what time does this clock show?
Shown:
h=5 m=59
